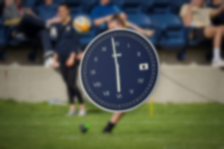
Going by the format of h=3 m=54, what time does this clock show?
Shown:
h=5 m=59
